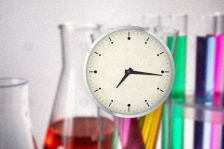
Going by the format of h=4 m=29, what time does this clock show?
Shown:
h=7 m=16
